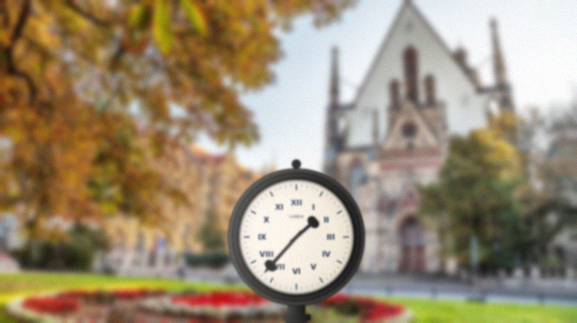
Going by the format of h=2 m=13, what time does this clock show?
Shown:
h=1 m=37
